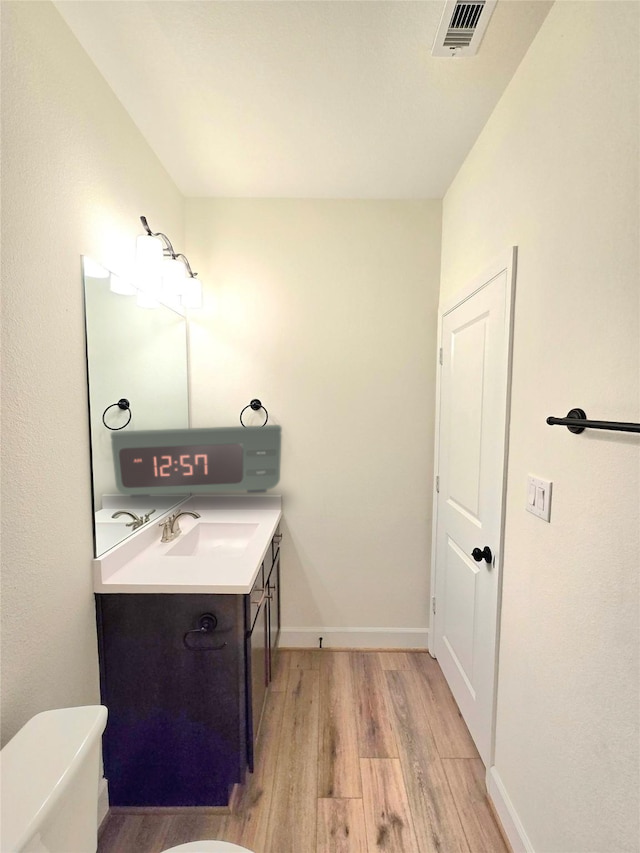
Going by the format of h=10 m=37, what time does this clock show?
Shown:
h=12 m=57
